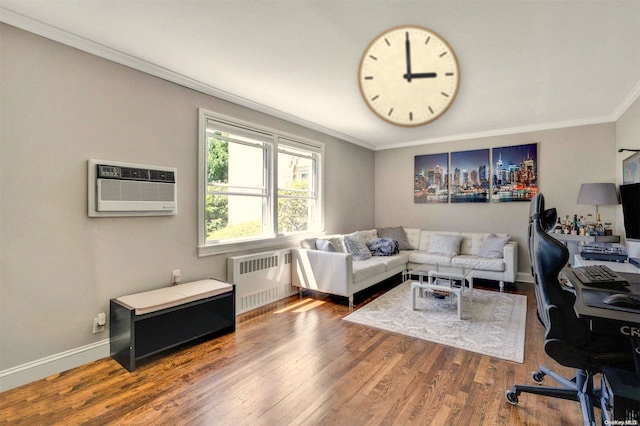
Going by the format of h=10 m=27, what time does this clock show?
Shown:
h=3 m=0
